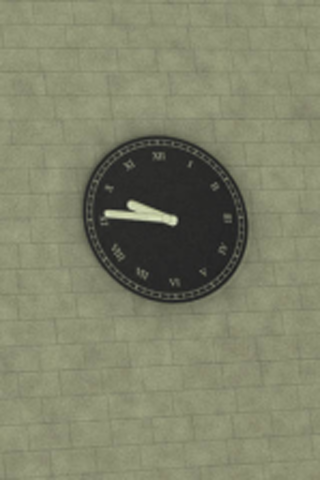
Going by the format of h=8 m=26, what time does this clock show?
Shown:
h=9 m=46
